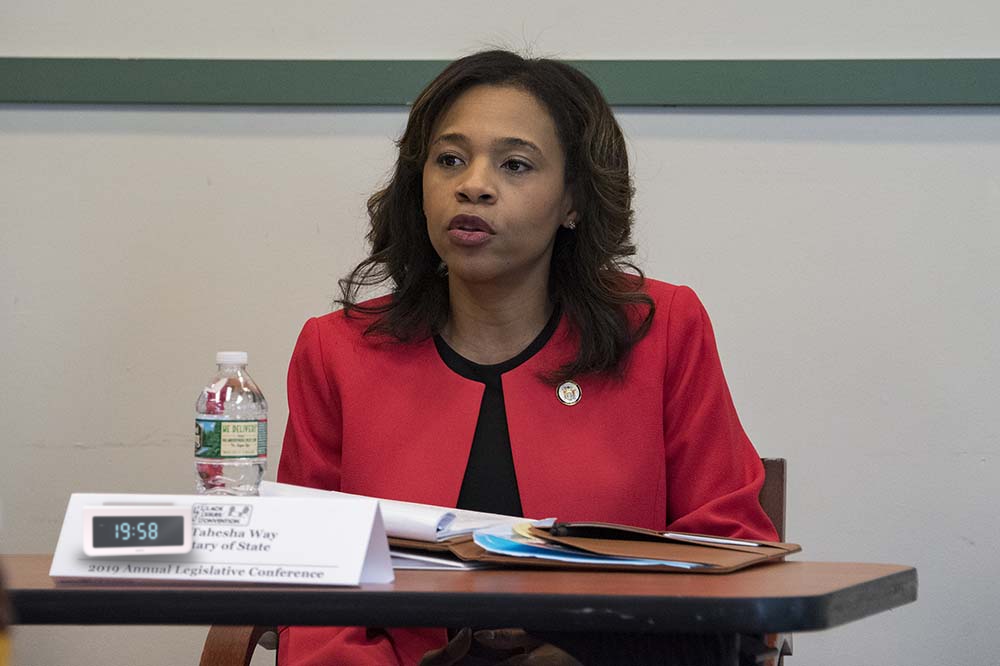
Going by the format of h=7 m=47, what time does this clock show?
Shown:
h=19 m=58
